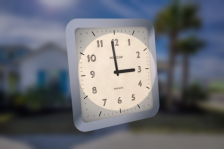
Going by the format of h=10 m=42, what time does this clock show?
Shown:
h=2 m=59
